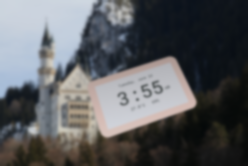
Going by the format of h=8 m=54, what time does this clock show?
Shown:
h=3 m=55
